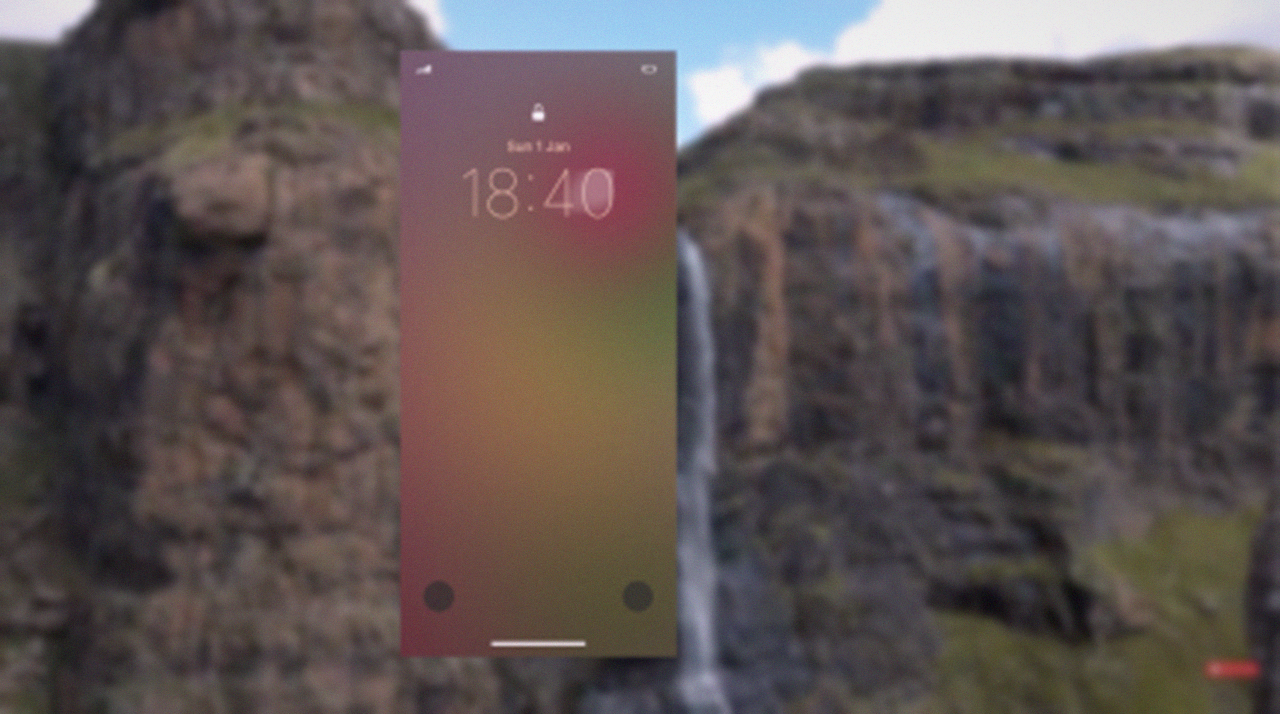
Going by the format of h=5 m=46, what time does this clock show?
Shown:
h=18 m=40
